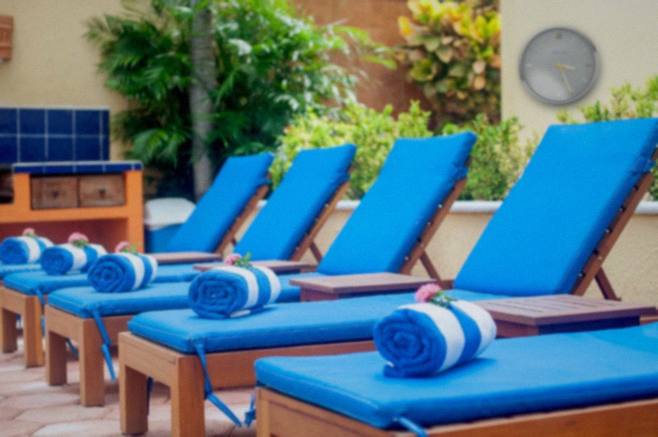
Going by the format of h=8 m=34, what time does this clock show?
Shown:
h=3 m=26
